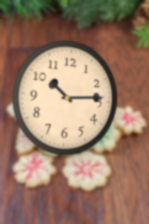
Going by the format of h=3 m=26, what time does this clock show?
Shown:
h=10 m=14
